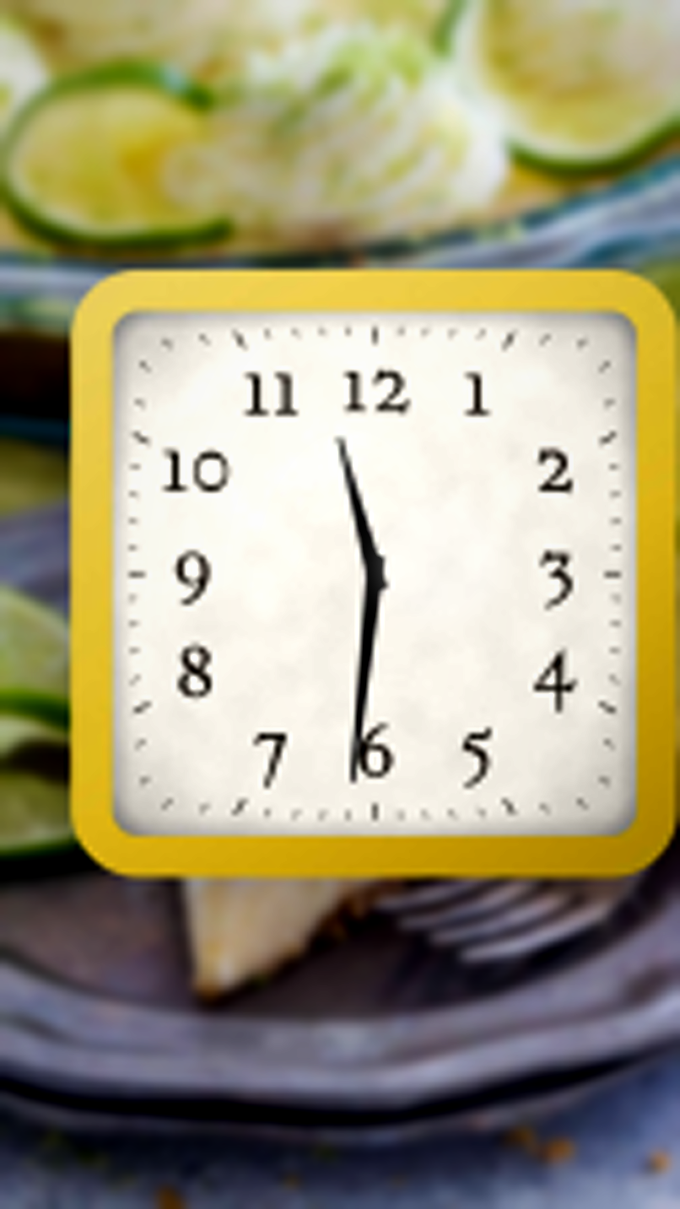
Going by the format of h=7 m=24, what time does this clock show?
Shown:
h=11 m=31
